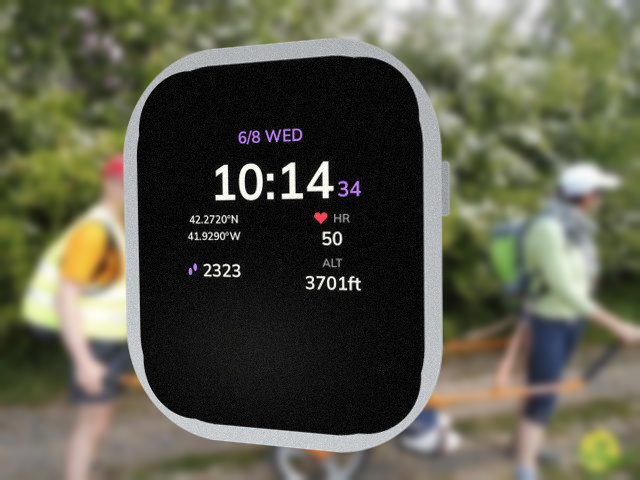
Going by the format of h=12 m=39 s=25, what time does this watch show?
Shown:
h=10 m=14 s=34
